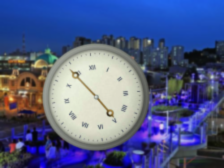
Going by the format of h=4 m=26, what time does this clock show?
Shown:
h=4 m=54
